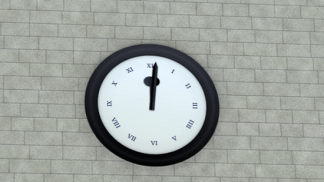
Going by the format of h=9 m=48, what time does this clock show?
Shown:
h=12 m=1
